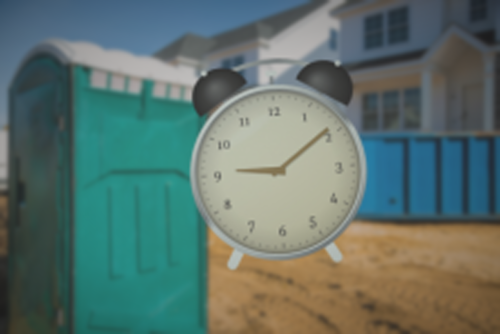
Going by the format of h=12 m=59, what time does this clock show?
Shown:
h=9 m=9
